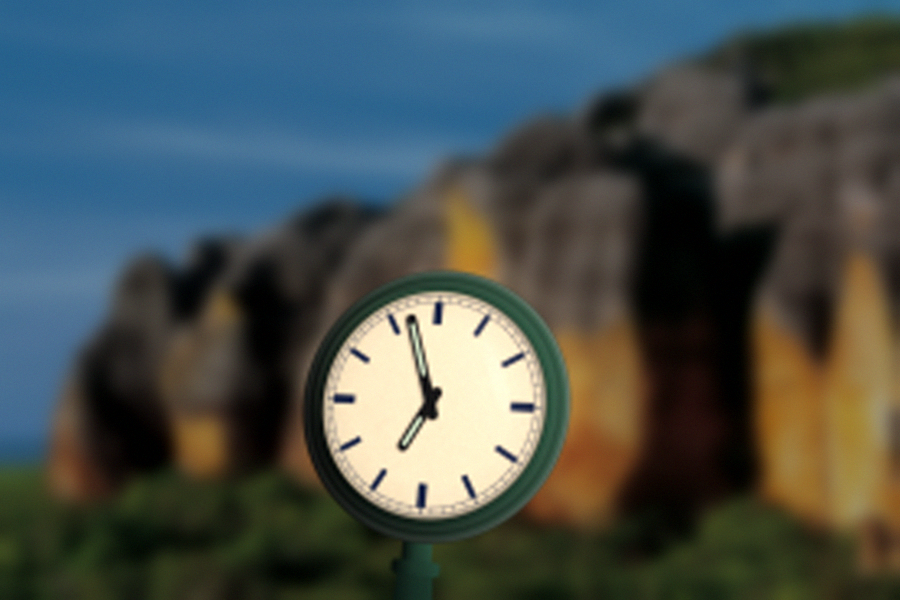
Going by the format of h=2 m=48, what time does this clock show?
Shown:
h=6 m=57
